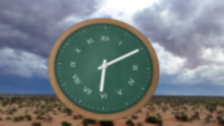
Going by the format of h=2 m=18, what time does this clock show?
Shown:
h=6 m=10
